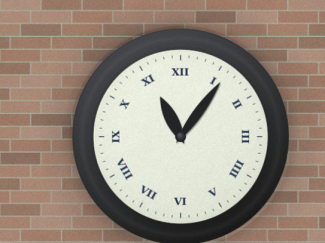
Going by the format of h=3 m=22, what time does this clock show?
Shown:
h=11 m=6
